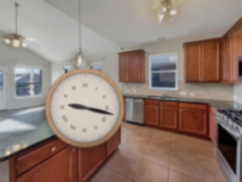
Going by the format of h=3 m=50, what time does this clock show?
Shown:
h=9 m=17
